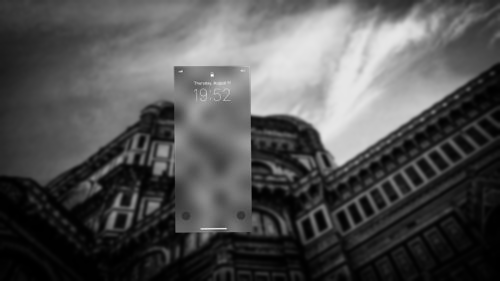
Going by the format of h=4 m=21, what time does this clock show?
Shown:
h=19 m=52
